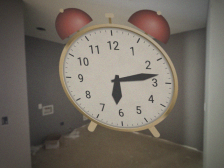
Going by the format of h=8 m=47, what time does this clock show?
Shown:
h=6 m=13
